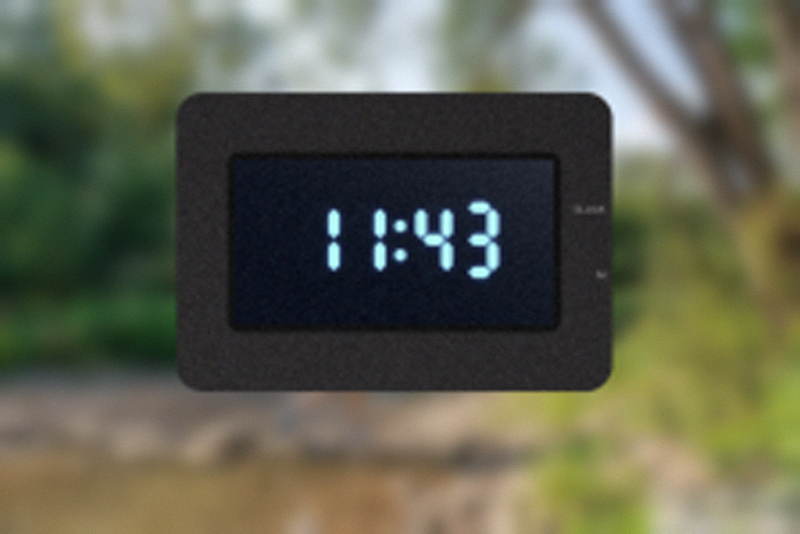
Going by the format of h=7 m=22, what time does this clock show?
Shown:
h=11 m=43
